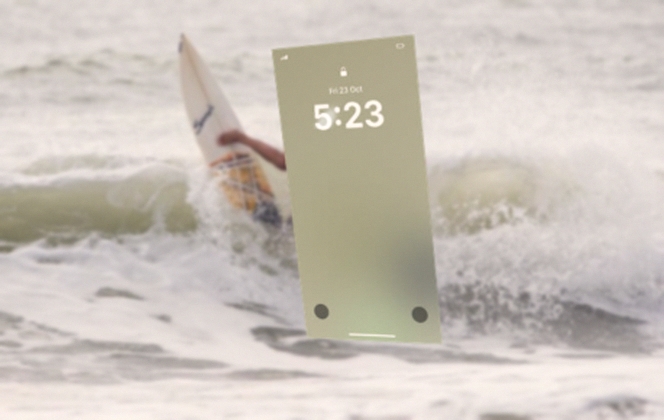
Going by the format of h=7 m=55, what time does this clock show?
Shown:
h=5 m=23
